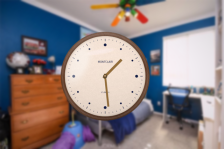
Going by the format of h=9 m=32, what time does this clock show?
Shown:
h=1 m=29
